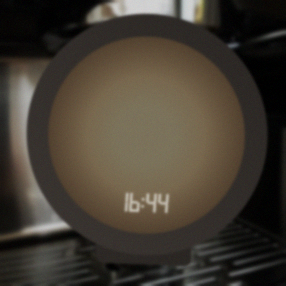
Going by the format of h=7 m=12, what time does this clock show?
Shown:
h=16 m=44
